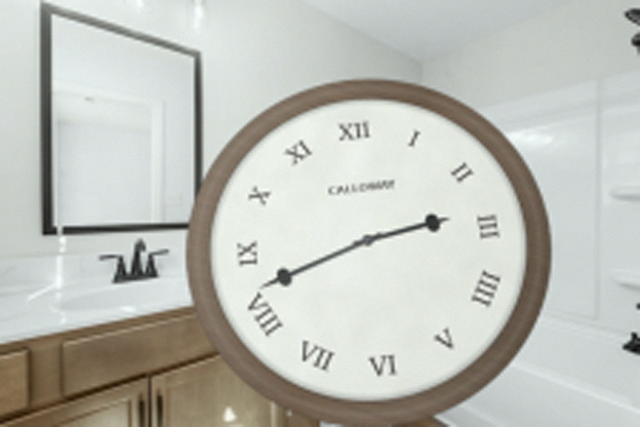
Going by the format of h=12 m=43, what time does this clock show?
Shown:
h=2 m=42
